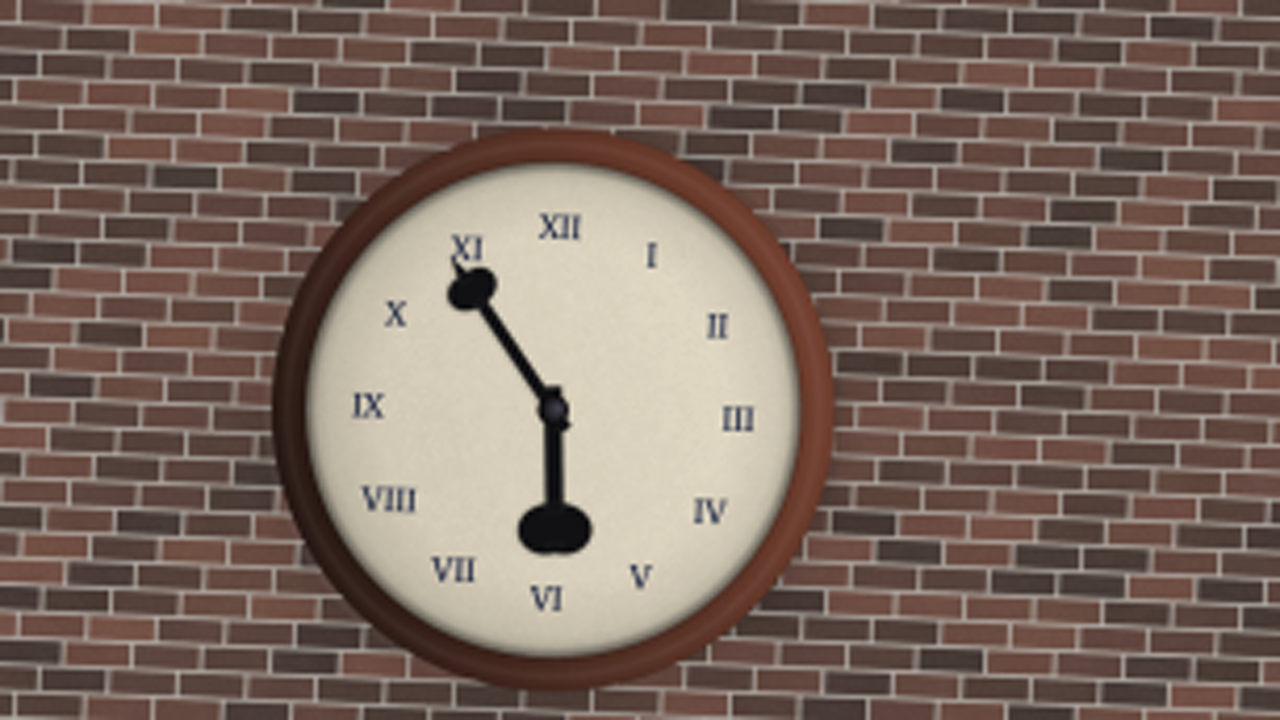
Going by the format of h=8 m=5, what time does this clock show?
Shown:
h=5 m=54
